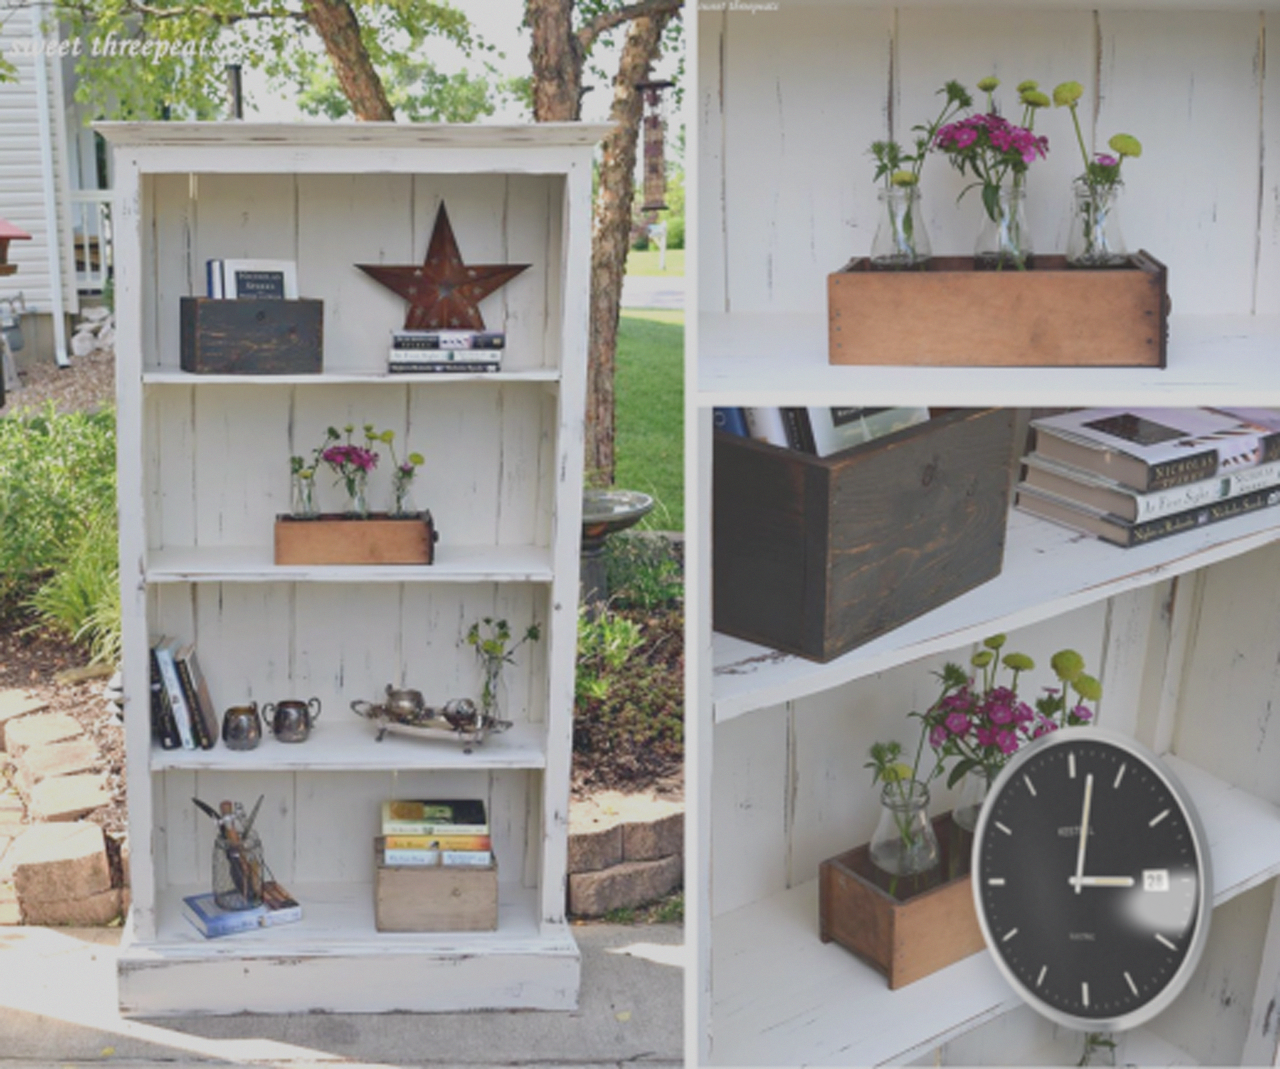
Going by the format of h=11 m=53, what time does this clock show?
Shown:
h=3 m=2
